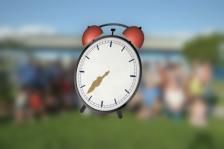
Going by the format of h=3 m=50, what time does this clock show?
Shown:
h=7 m=37
